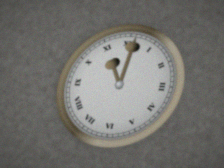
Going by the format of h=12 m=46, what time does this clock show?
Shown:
h=11 m=1
